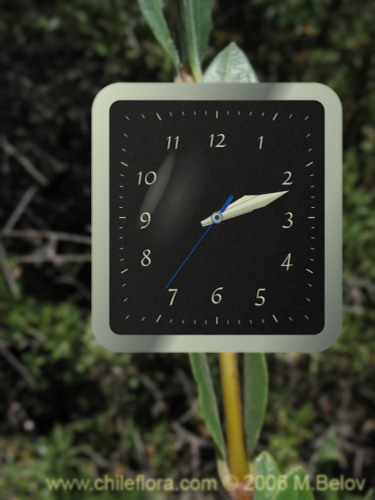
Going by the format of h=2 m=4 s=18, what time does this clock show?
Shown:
h=2 m=11 s=36
